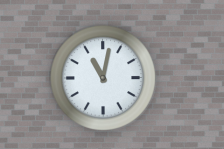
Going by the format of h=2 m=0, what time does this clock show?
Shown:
h=11 m=2
